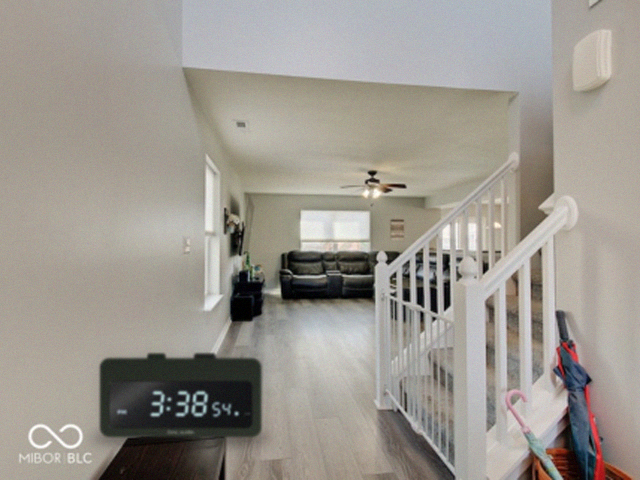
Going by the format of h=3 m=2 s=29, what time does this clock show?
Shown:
h=3 m=38 s=54
